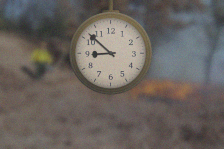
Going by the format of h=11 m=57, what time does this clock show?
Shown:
h=8 m=52
